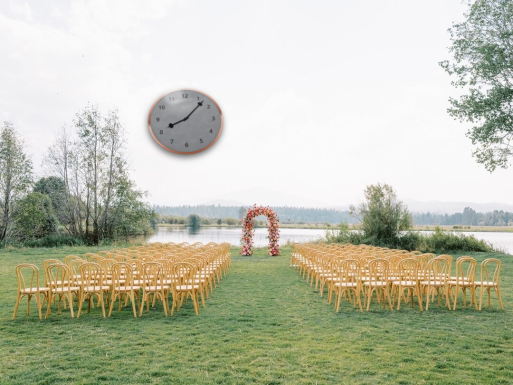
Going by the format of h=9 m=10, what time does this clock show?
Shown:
h=8 m=7
